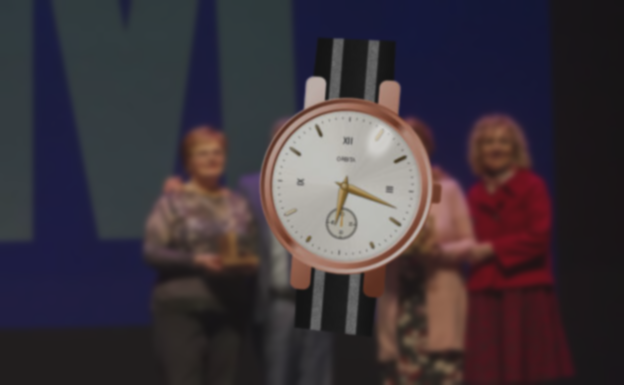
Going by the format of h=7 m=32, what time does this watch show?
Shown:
h=6 m=18
